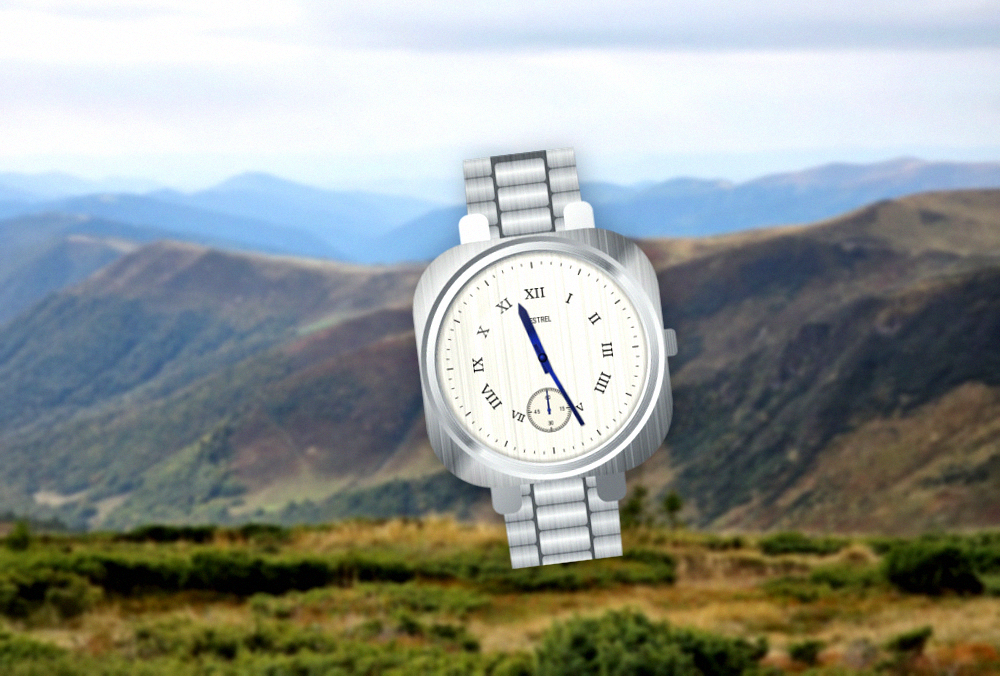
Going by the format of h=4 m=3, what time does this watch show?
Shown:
h=11 m=26
